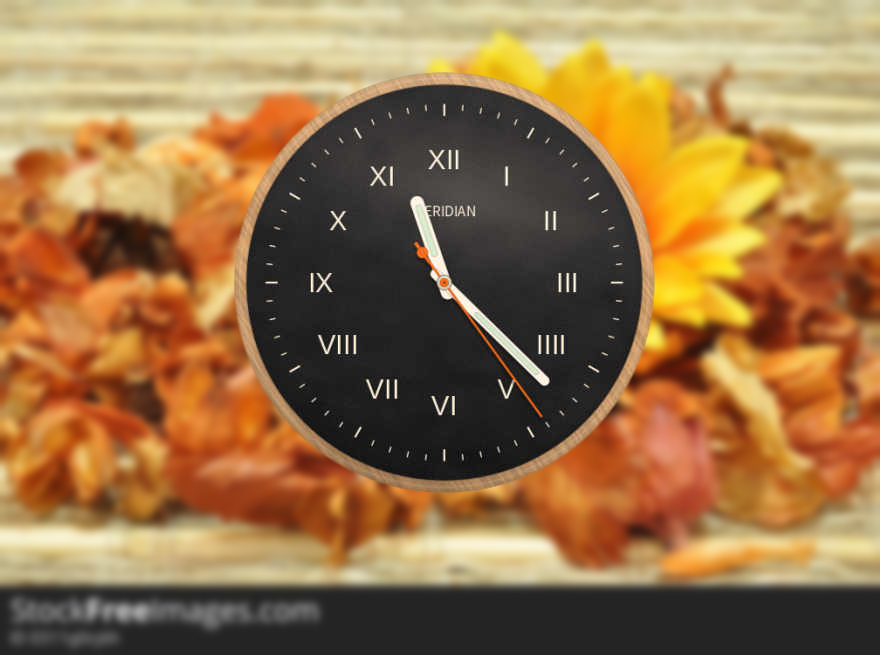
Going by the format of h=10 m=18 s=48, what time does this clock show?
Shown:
h=11 m=22 s=24
